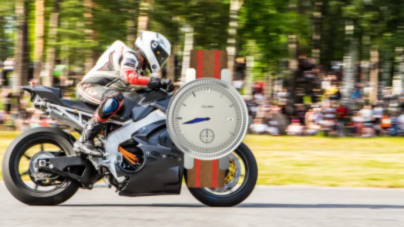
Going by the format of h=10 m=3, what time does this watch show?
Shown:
h=8 m=43
